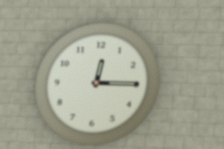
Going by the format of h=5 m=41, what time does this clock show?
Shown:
h=12 m=15
